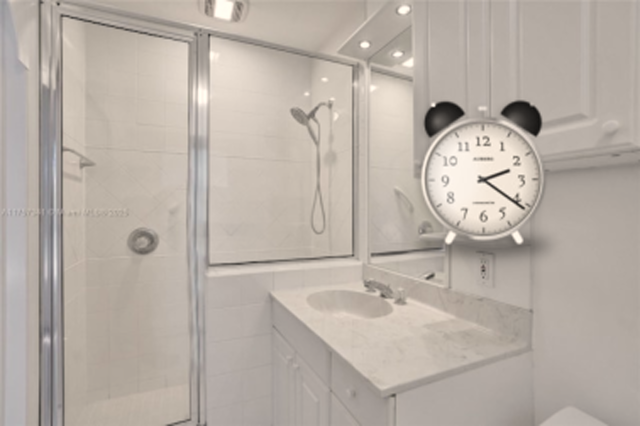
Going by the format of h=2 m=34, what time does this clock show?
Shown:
h=2 m=21
